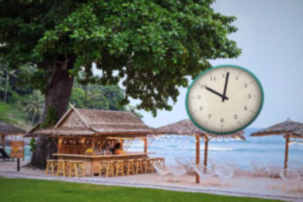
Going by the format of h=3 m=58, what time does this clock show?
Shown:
h=10 m=1
